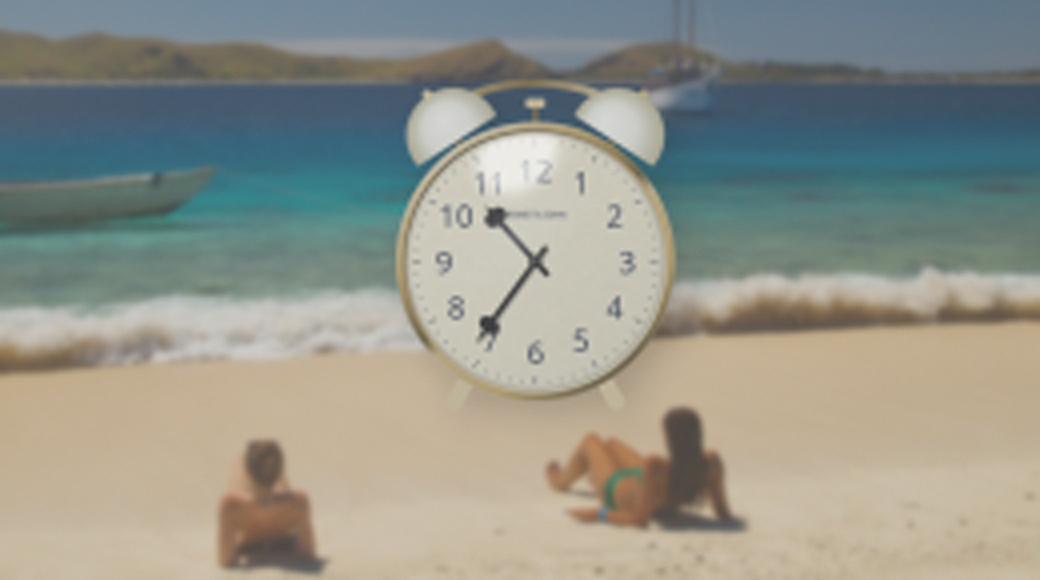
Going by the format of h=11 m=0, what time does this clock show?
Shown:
h=10 m=36
